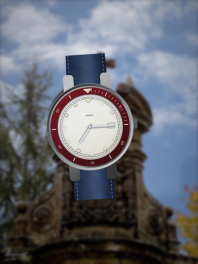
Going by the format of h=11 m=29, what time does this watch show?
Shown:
h=7 m=15
